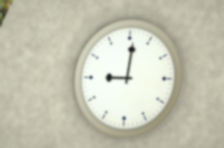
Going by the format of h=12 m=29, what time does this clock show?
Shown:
h=9 m=1
